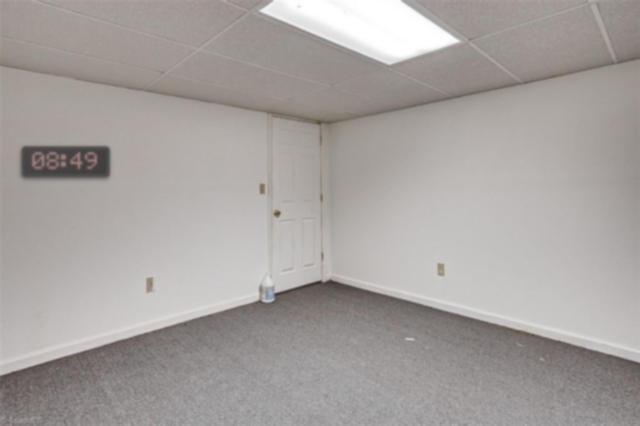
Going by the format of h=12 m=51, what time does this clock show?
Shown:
h=8 m=49
